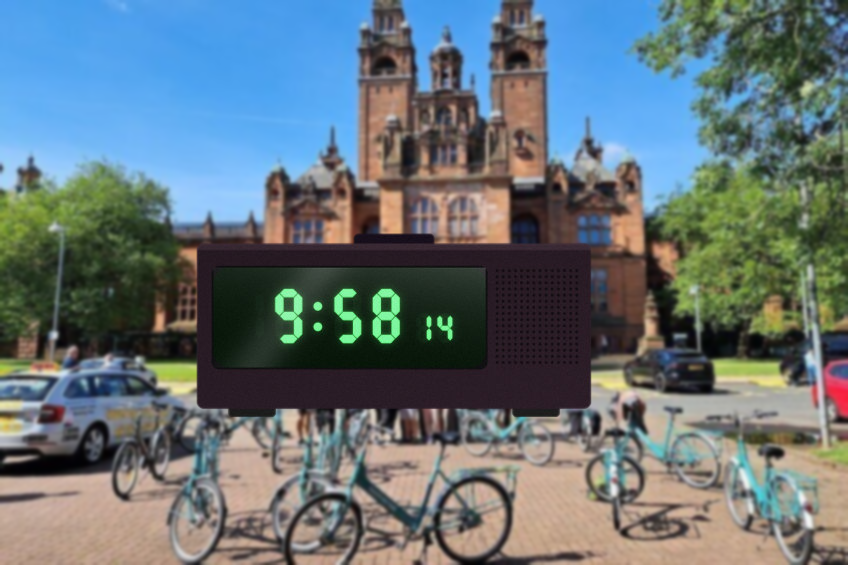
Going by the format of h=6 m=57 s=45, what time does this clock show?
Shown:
h=9 m=58 s=14
